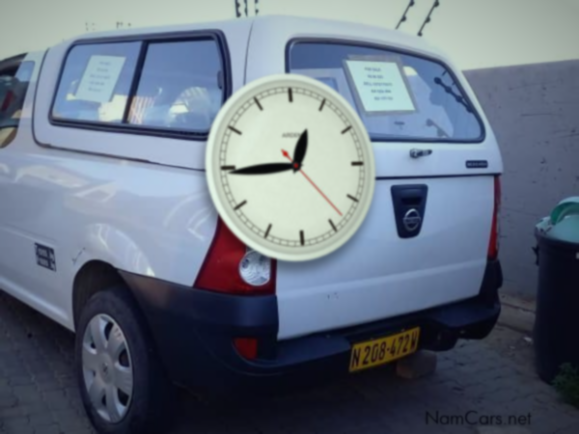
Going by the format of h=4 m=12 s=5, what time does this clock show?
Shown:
h=12 m=44 s=23
